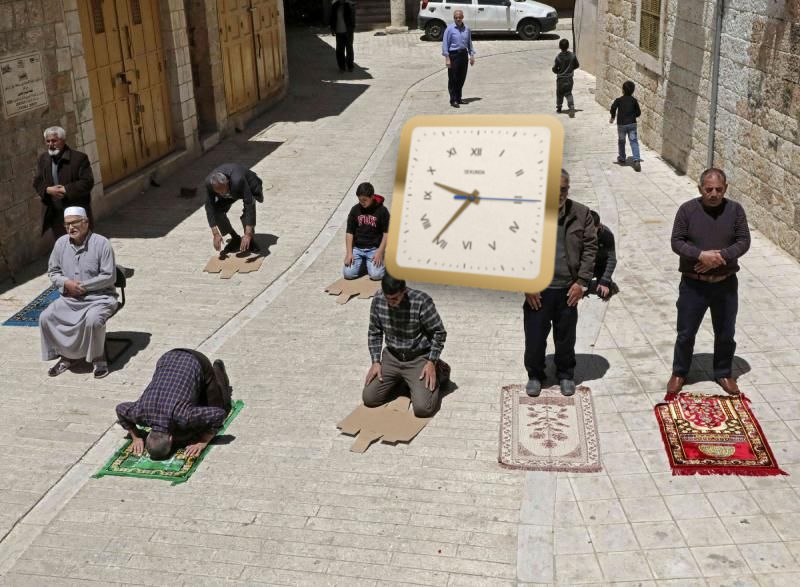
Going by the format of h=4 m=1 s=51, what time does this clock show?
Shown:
h=9 m=36 s=15
